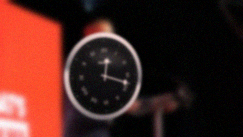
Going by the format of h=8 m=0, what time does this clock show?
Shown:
h=12 m=18
